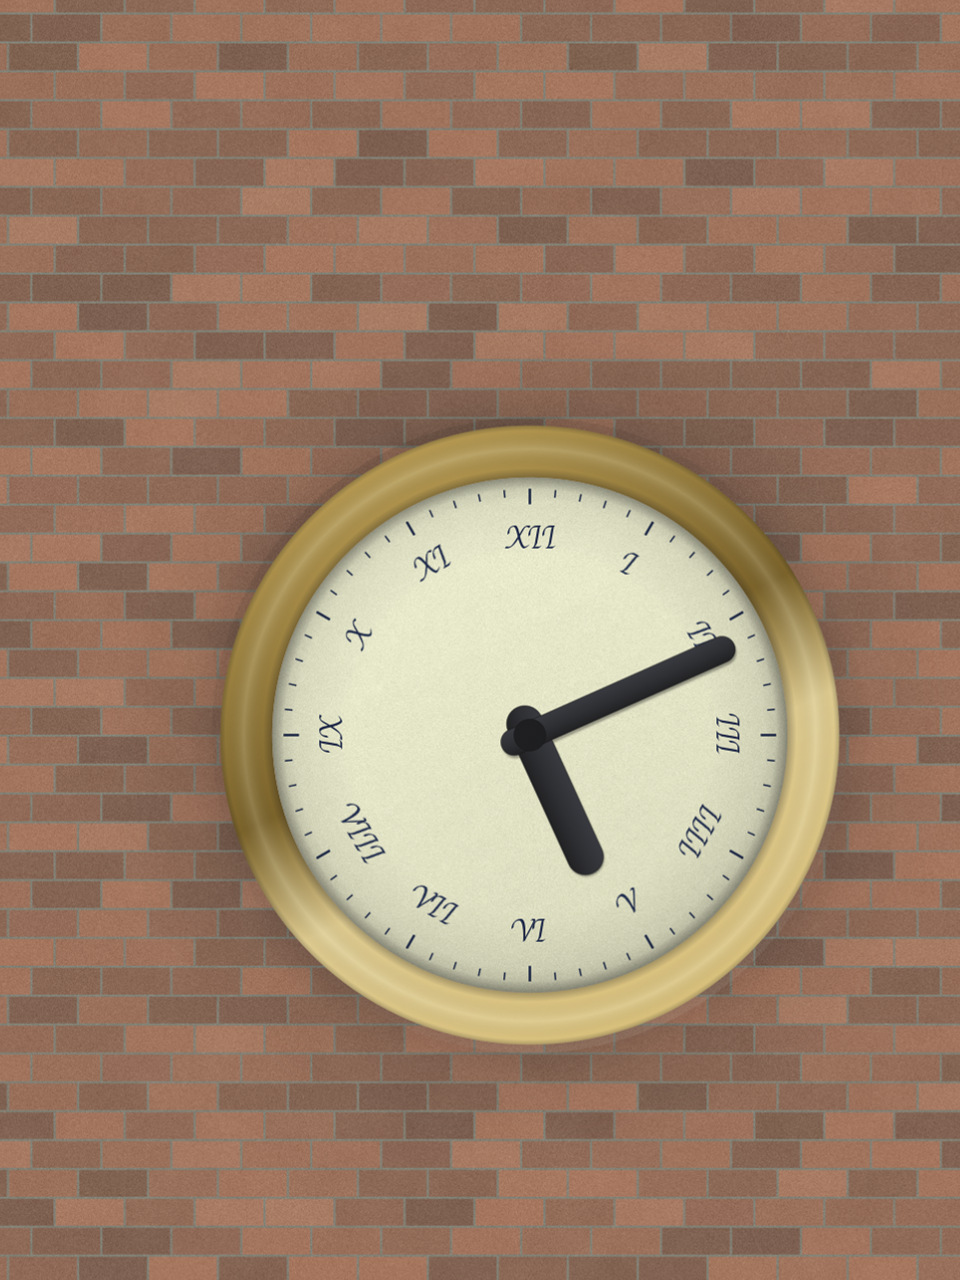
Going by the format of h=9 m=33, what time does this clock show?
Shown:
h=5 m=11
